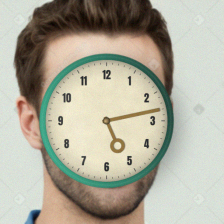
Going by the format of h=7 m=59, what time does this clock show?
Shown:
h=5 m=13
